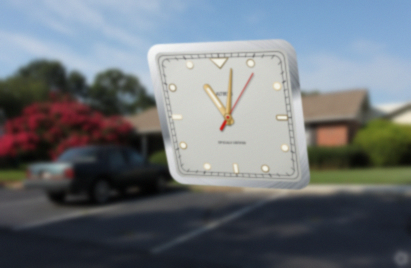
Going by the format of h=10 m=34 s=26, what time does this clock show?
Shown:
h=11 m=2 s=6
